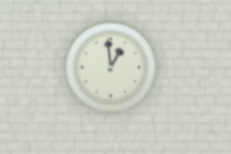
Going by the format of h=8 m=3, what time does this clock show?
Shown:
h=12 m=59
